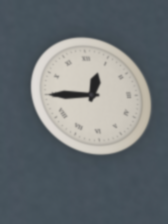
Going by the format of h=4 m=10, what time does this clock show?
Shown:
h=12 m=45
